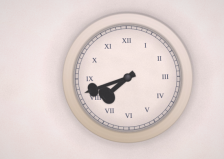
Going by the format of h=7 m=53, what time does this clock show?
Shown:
h=7 m=42
